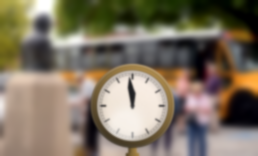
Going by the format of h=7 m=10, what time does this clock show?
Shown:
h=11 m=59
